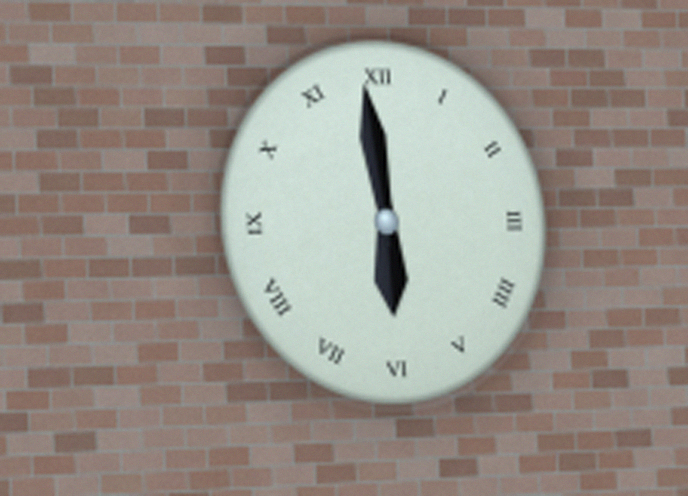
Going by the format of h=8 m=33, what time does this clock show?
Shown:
h=5 m=59
